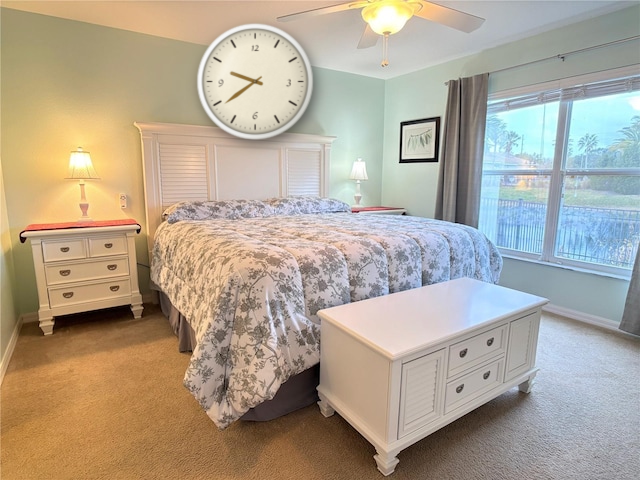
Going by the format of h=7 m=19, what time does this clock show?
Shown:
h=9 m=39
